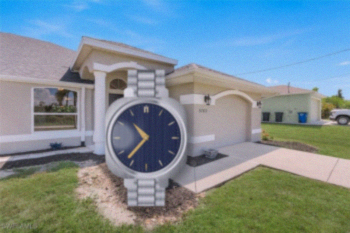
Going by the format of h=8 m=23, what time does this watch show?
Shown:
h=10 m=37
